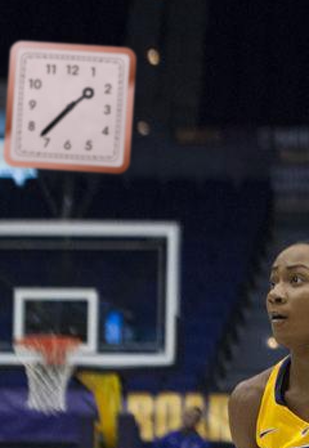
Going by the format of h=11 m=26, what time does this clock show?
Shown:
h=1 m=37
